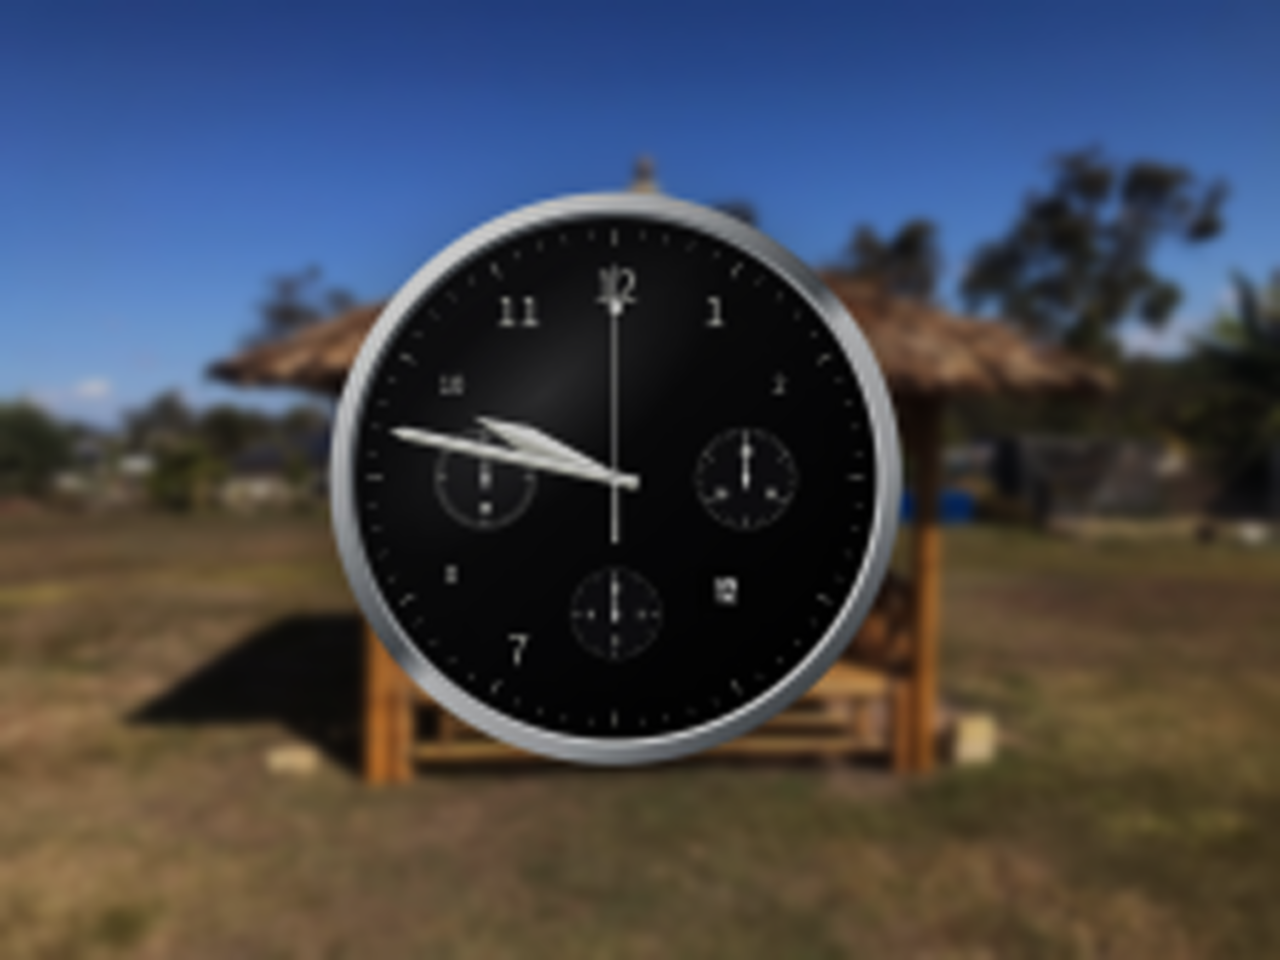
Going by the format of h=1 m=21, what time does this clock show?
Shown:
h=9 m=47
